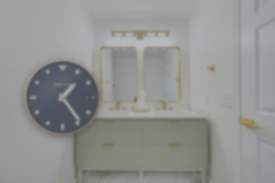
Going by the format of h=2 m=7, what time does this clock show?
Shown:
h=1 m=24
